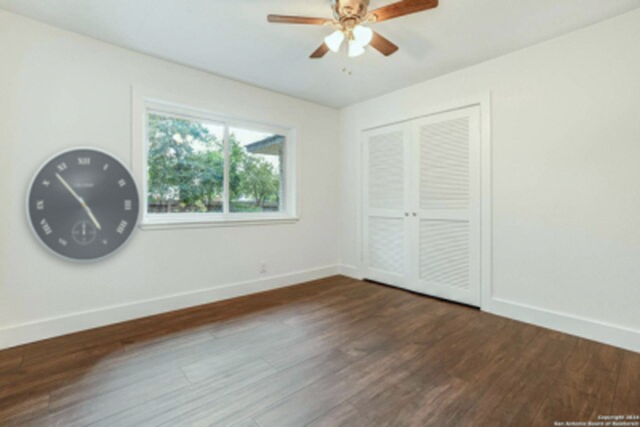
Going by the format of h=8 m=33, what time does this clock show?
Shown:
h=4 m=53
